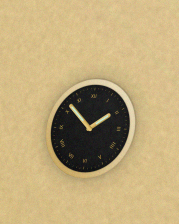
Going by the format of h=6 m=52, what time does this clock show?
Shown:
h=1 m=52
